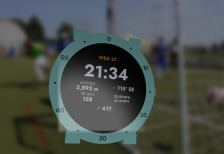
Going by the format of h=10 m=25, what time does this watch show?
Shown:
h=21 m=34
